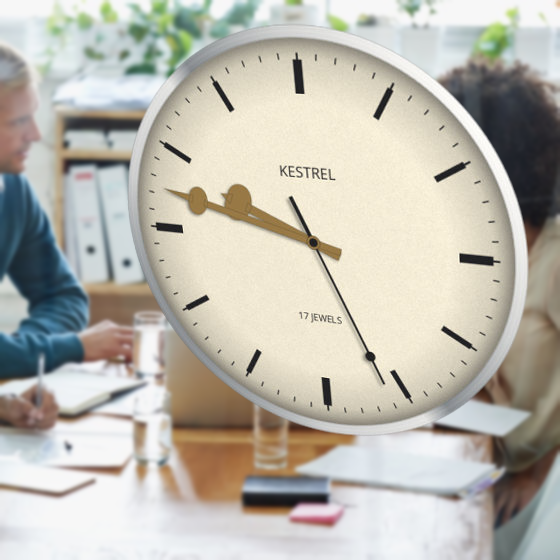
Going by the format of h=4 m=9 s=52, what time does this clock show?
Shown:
h=9 m=47 s=26
